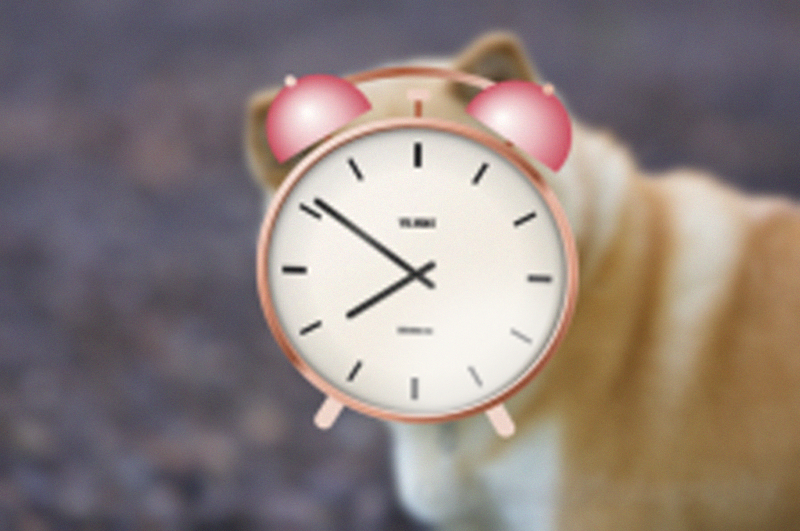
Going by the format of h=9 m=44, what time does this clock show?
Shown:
h=7 m=51
